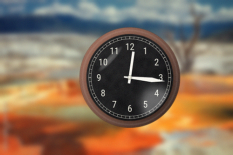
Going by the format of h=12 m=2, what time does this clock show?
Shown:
h=12 m=16
